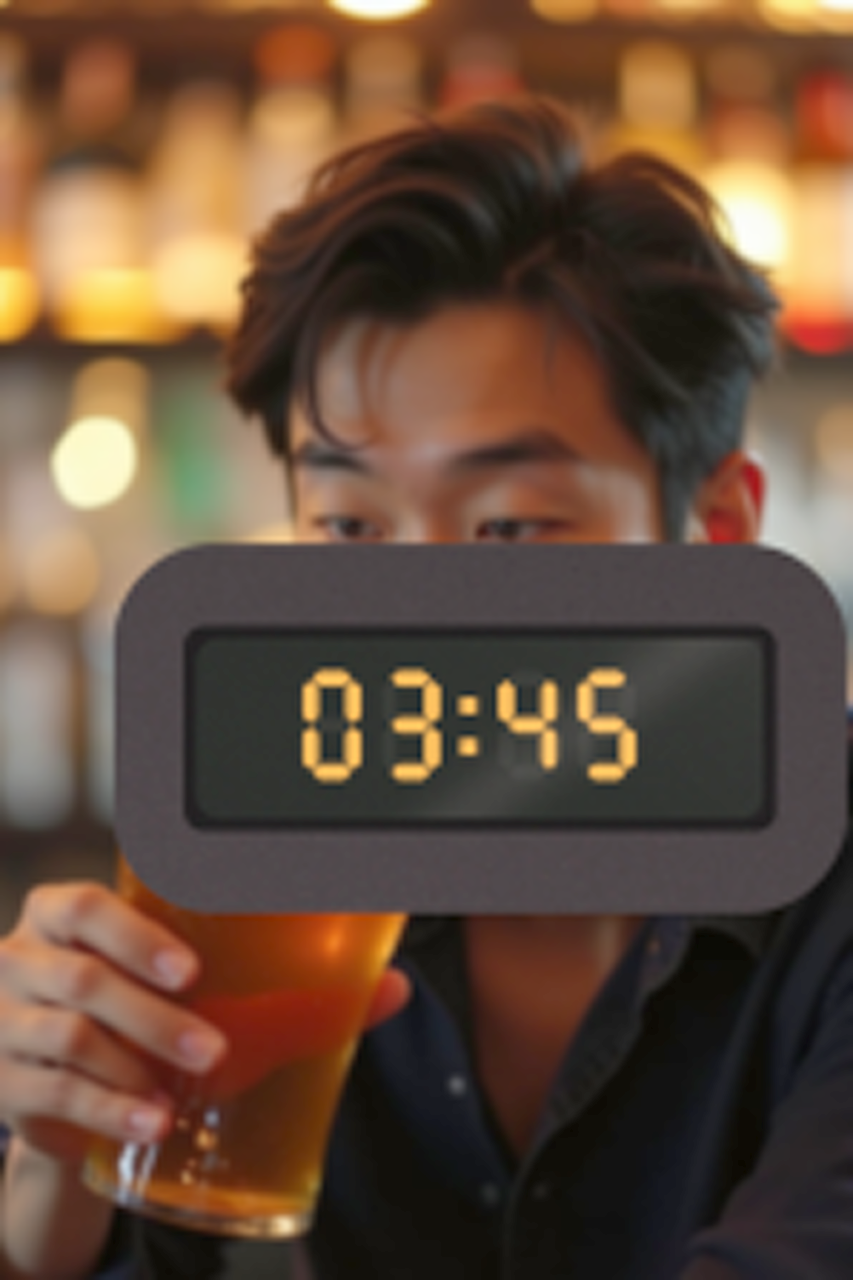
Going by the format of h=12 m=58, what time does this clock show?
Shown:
h=3 m=45
